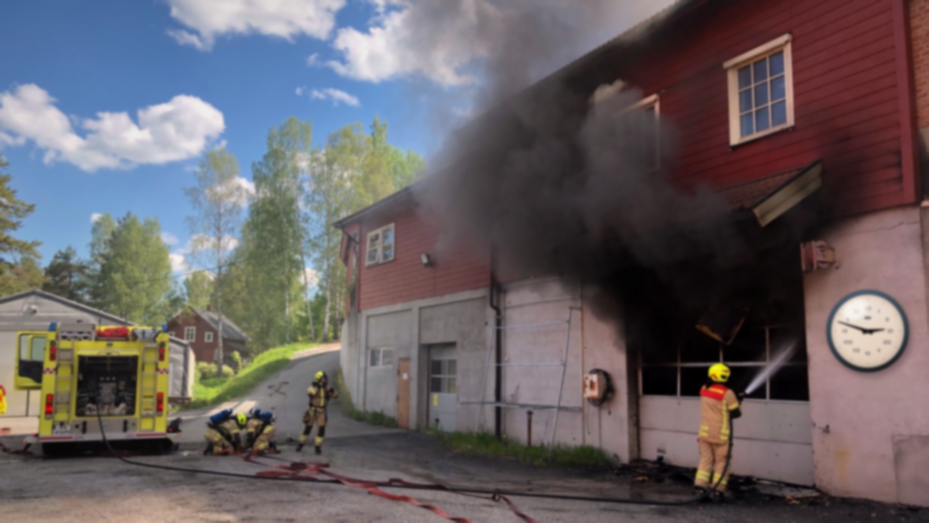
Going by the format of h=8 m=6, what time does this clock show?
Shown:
h=2 m=48
